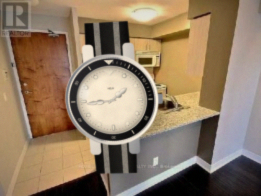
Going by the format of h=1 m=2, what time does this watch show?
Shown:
h=1 m=44
